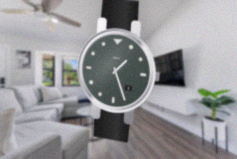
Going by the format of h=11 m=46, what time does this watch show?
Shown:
h=1 m=26
